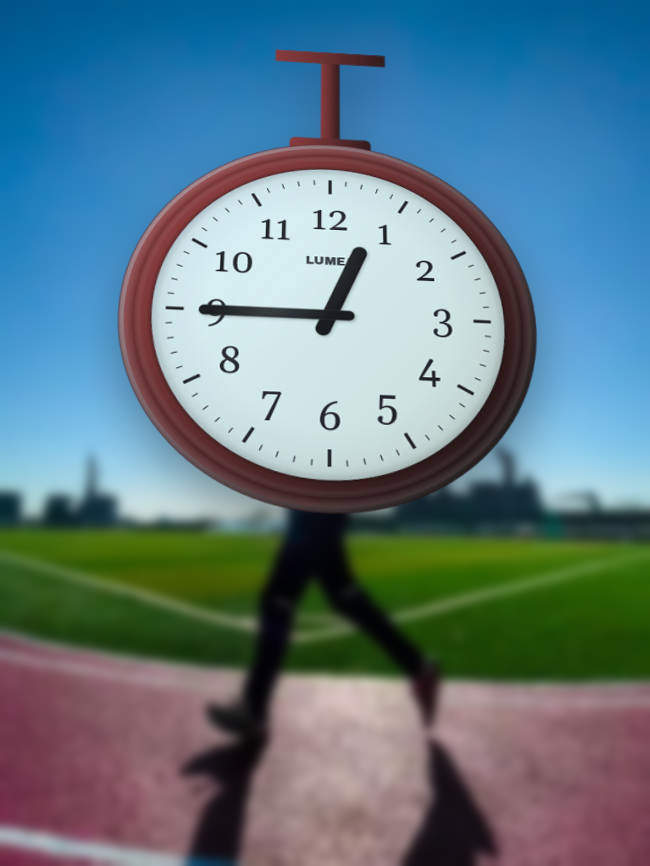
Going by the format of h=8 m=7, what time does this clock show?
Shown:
h=12 m=45
